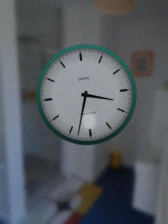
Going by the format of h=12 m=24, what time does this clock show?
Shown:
h=3 m=33
